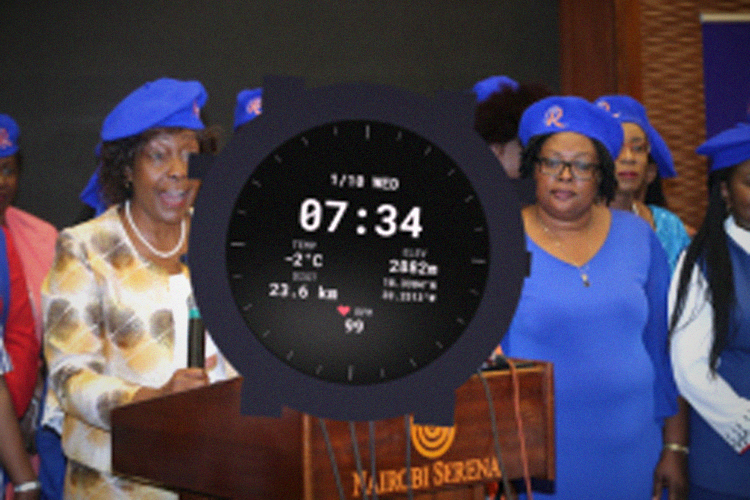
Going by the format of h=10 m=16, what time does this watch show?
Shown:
h=7 m=34
